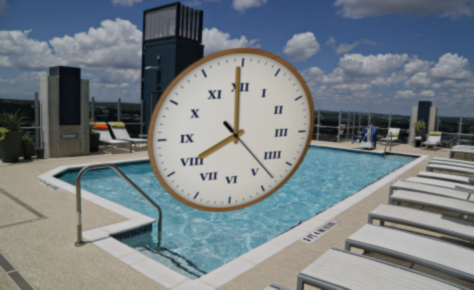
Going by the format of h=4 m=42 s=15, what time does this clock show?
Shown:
h=7 m=59 s=23
